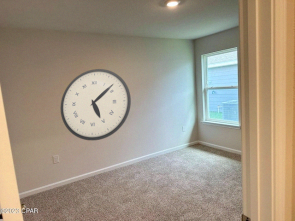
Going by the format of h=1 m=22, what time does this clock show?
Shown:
h=5 m=8
